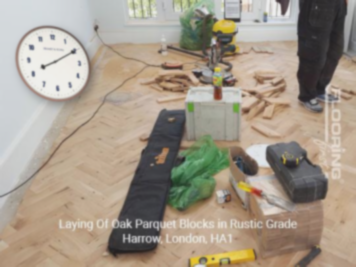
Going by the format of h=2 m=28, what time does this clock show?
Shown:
h=8 m=10
